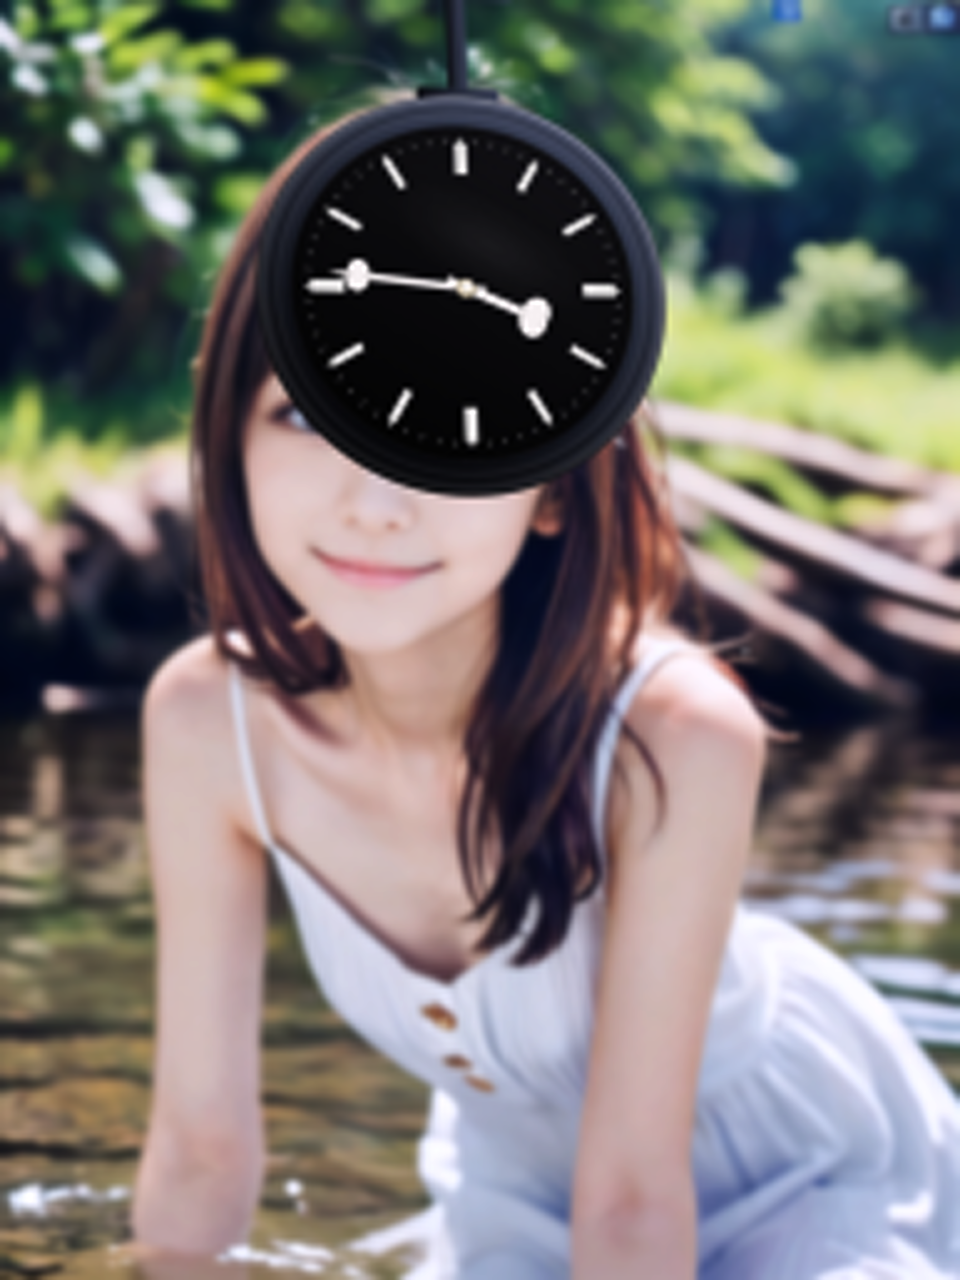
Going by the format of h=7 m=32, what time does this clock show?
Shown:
h=3 m=46
